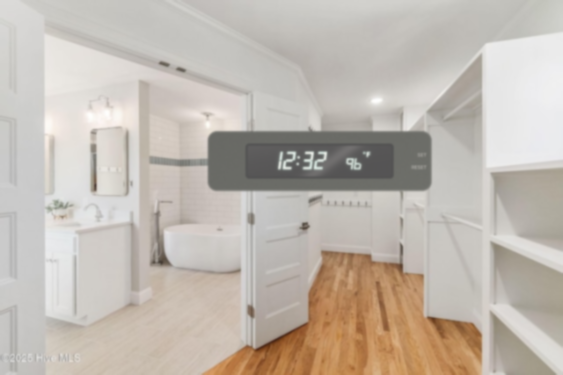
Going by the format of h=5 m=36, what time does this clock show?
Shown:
h=12 m=32
